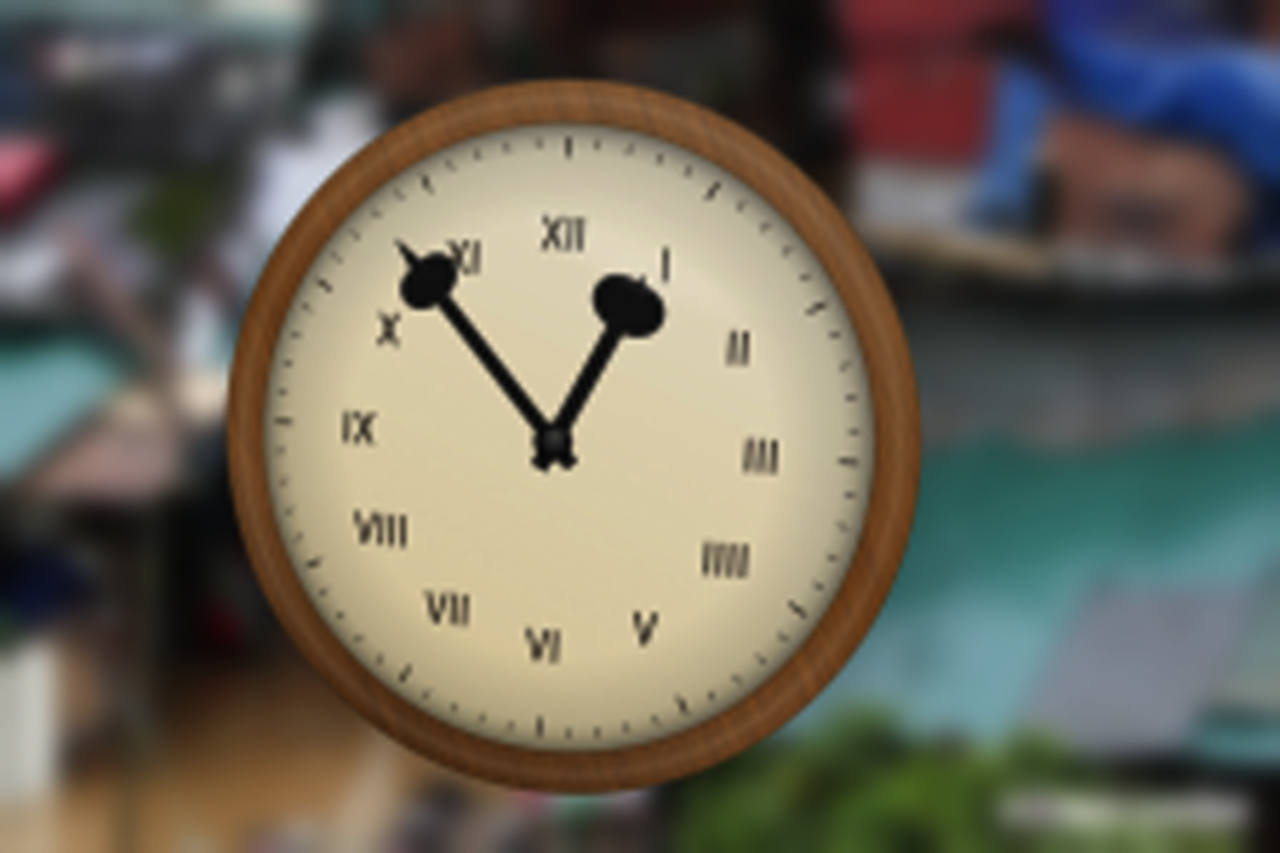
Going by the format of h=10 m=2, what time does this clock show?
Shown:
h=12 m=53
